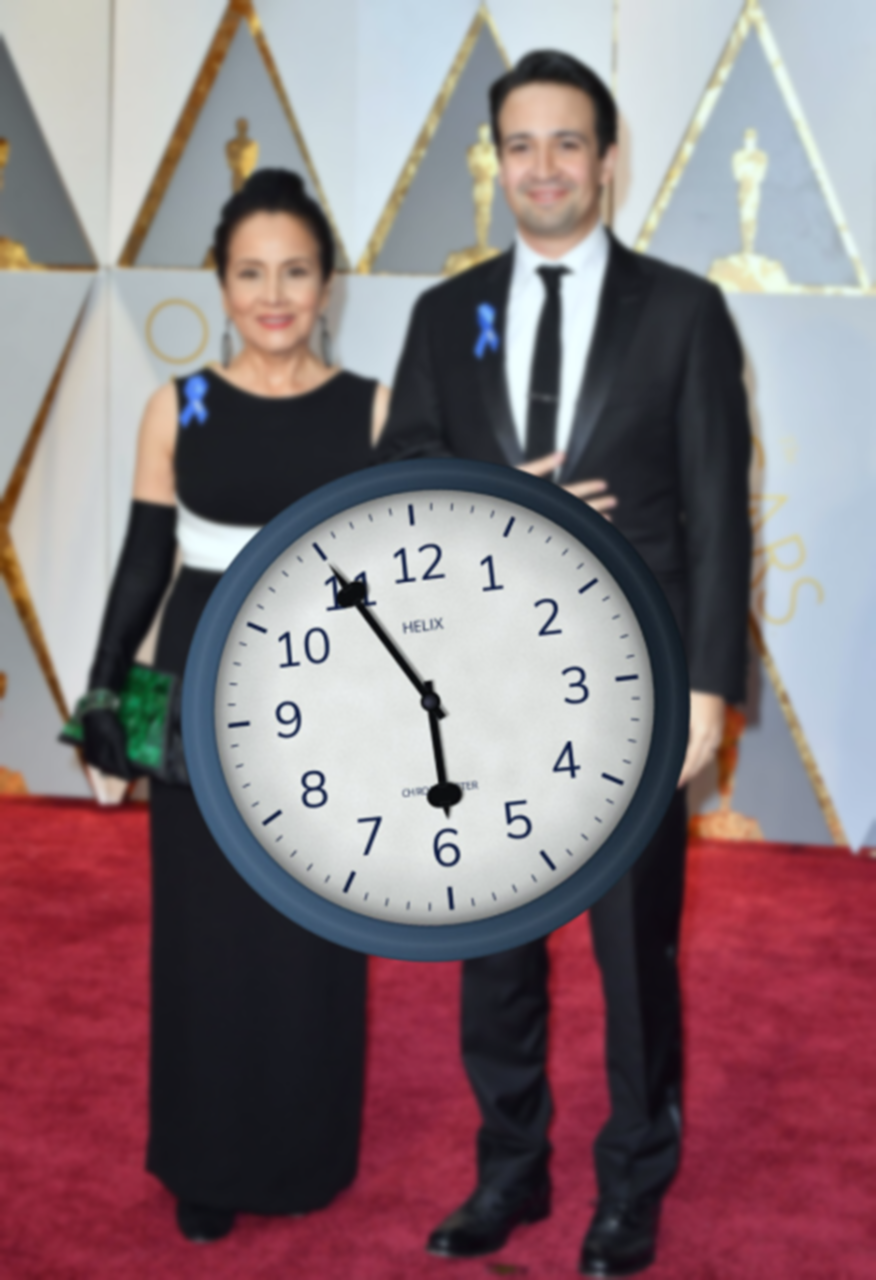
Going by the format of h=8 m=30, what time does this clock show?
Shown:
h=5 m=55
